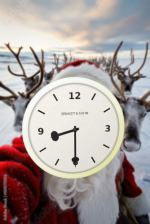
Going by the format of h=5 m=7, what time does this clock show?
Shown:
h=8 m=30
